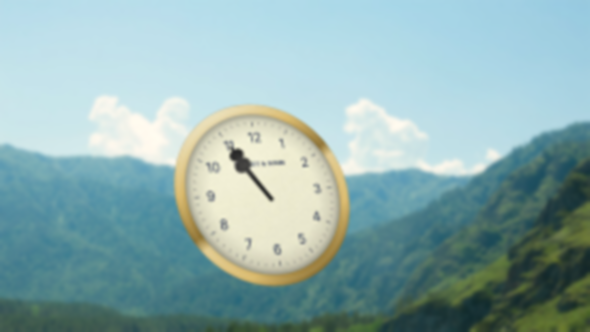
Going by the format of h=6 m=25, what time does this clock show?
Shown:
h=10 m=55
